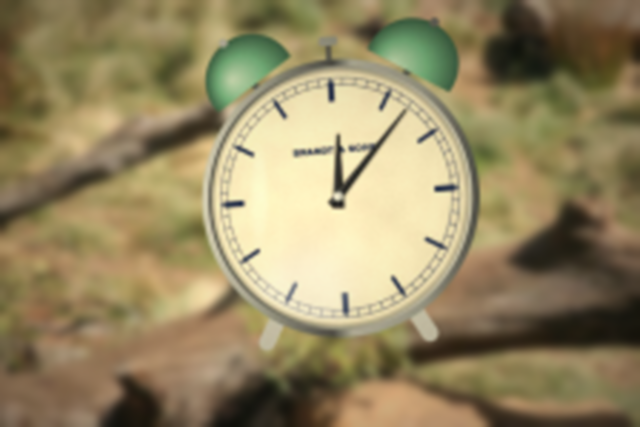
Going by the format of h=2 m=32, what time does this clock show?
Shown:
h=12 m=7
